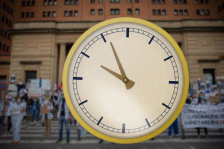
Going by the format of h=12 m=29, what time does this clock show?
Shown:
h=9 m=56
